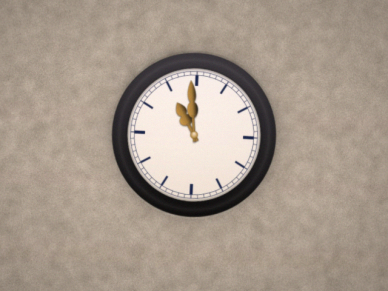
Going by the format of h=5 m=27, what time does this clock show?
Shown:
h=10 m=59
